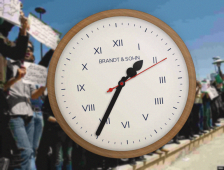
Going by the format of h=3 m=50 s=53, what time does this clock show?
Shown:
h=1 m=35 s=11
